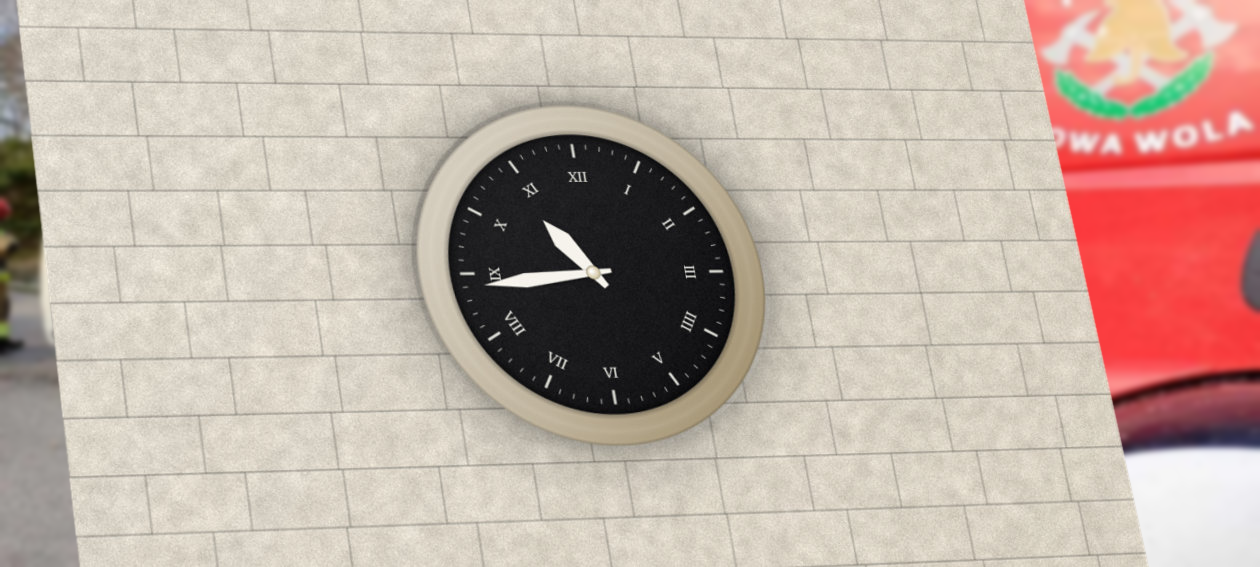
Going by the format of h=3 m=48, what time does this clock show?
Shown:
h=10 m=44
